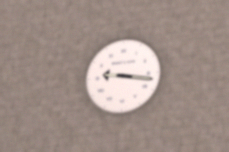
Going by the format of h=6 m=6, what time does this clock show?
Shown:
h=9 m=17
